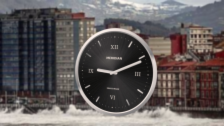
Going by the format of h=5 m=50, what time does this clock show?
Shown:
h=9 m=11
